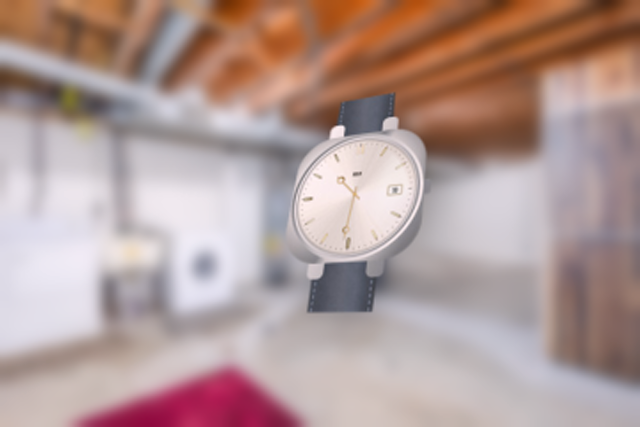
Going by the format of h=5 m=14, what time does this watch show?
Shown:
h=10 m=31
